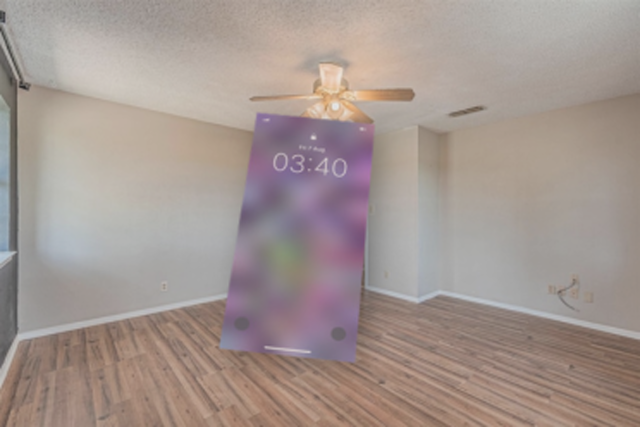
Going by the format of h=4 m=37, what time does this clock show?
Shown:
h=3 m=40
